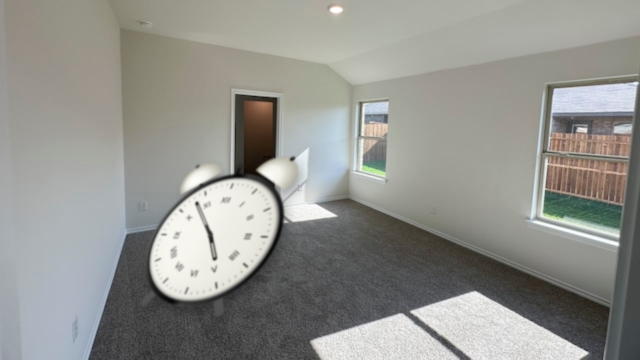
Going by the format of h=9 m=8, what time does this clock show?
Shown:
h=4 m=53
